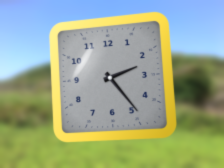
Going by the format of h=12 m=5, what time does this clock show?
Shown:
h=2 m=24
